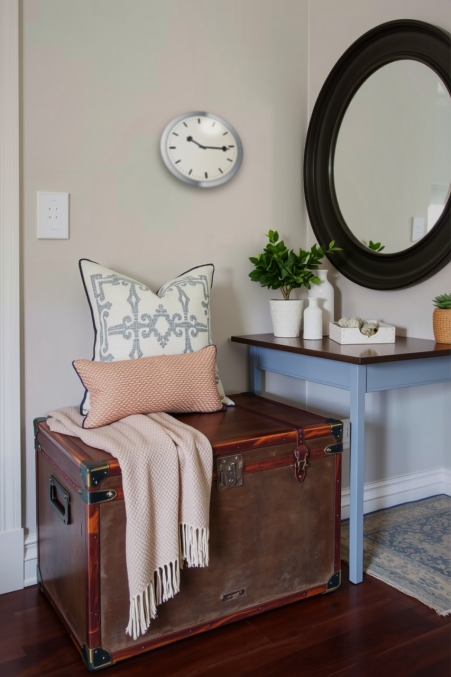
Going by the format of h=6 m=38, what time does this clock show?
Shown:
h=10 m=16
